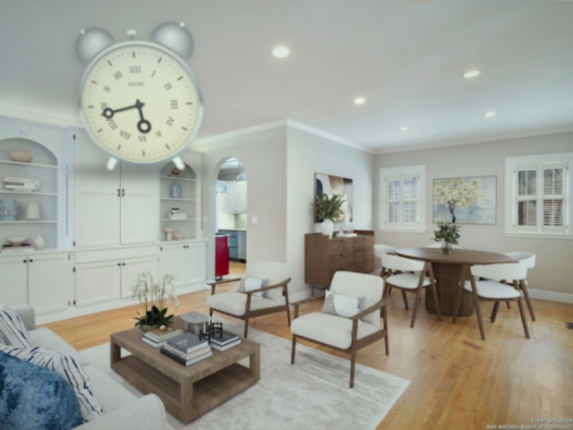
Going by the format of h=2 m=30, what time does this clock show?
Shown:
h=5 m=43
